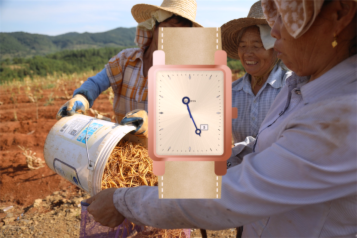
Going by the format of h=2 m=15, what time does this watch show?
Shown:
h=11 m=26
